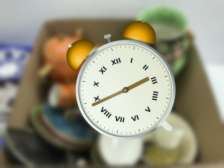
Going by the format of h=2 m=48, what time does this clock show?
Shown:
h=2 m=44
